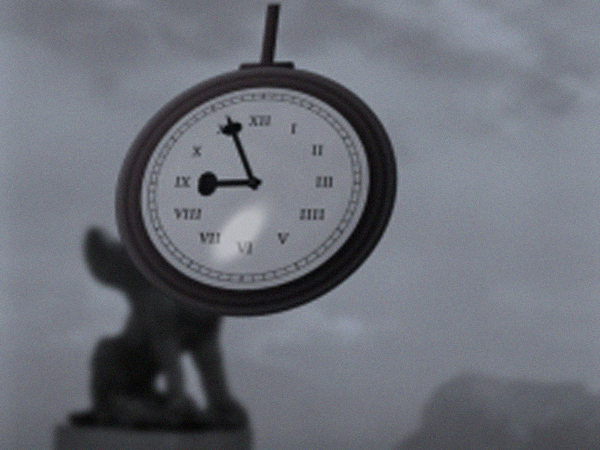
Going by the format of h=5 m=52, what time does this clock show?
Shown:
h=8 m=56
